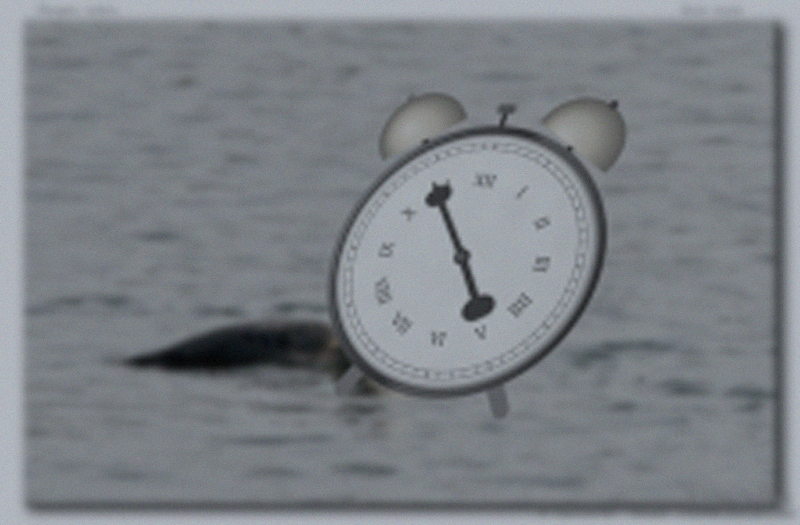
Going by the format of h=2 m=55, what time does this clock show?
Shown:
h=4 m=54
